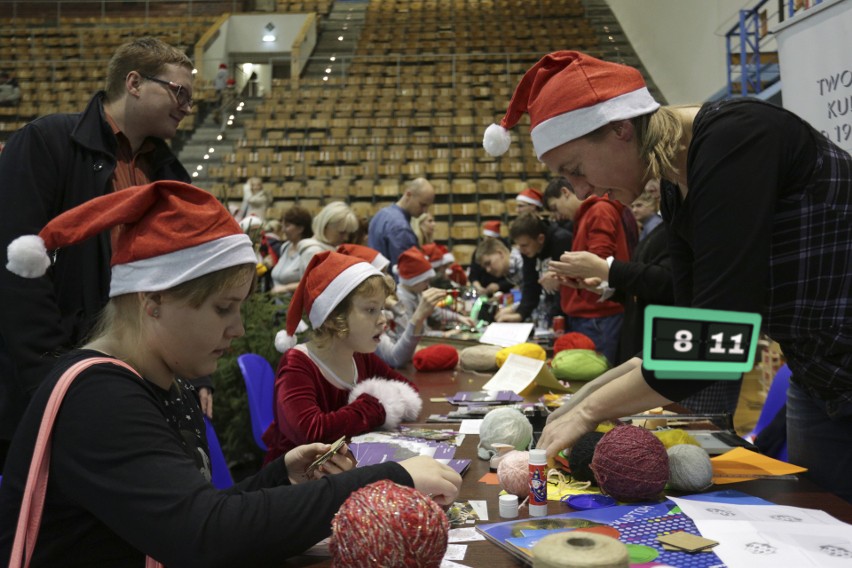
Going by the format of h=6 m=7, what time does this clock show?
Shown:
h=8 m=11
